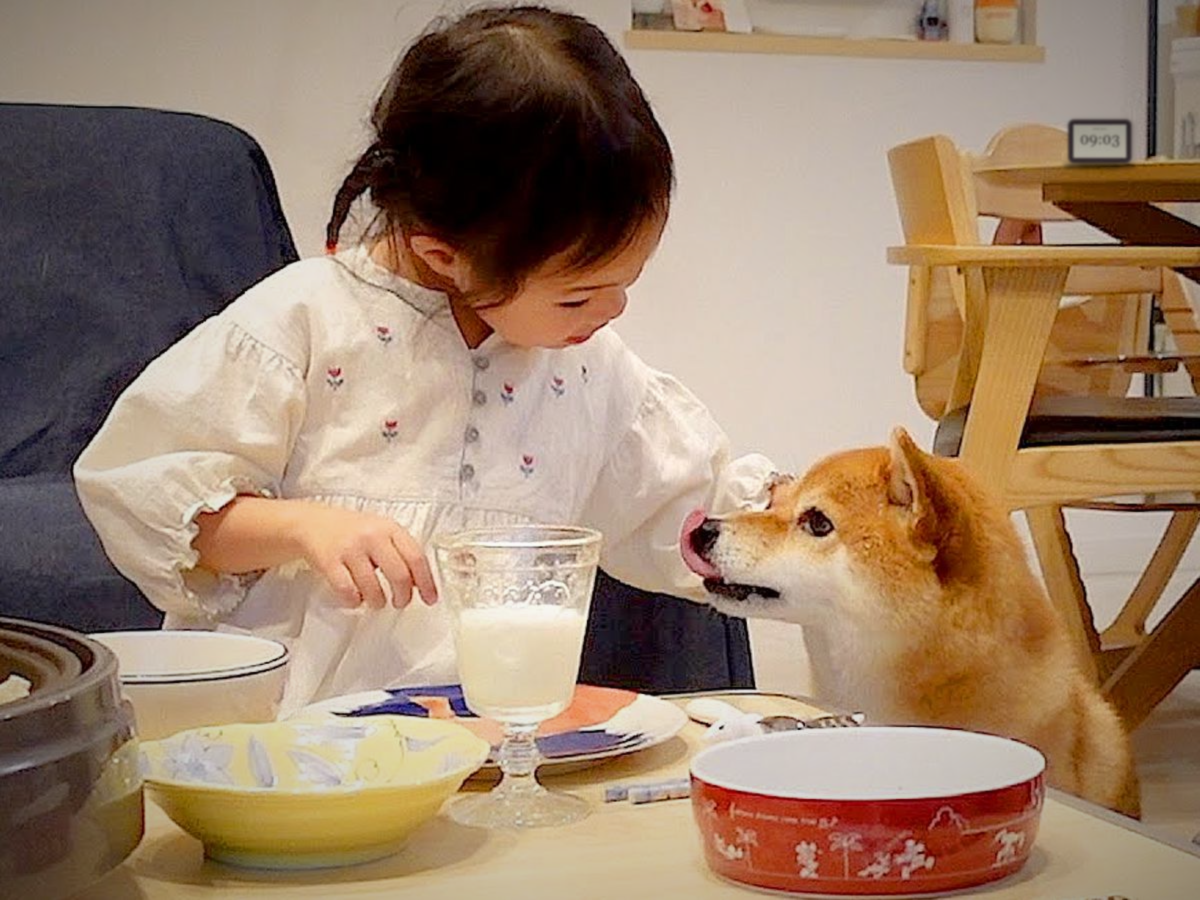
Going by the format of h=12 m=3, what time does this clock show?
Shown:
h=9 m=3
